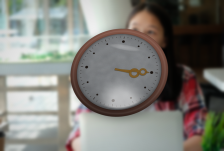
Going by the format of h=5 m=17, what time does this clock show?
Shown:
h=3 m=15
